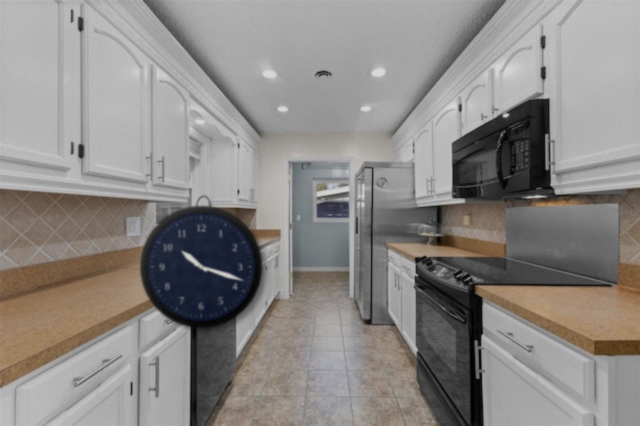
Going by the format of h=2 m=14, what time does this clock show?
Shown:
h=10 m=18
